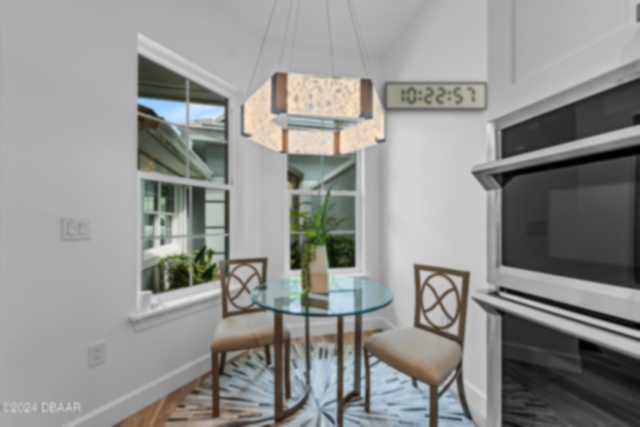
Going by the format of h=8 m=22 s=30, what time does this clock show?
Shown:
h=10 m=22 s=57
